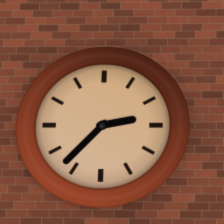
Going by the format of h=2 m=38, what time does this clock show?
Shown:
h=2 m=37
